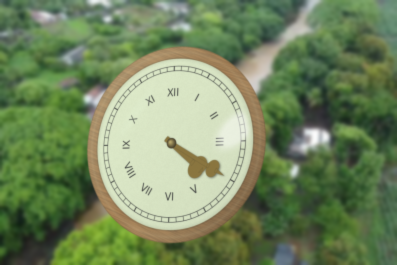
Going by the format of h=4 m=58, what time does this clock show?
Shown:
h=4 m=20
